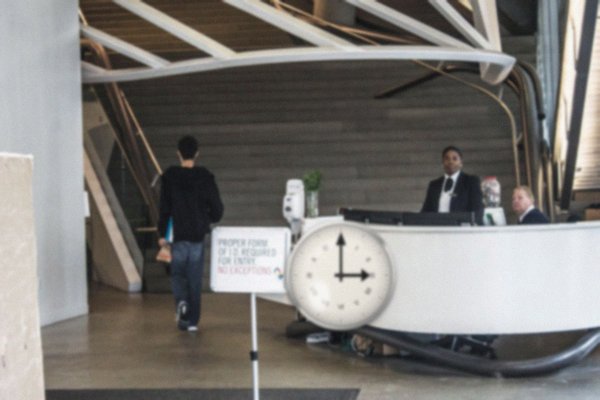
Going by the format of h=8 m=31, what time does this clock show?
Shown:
h=3 m=0
